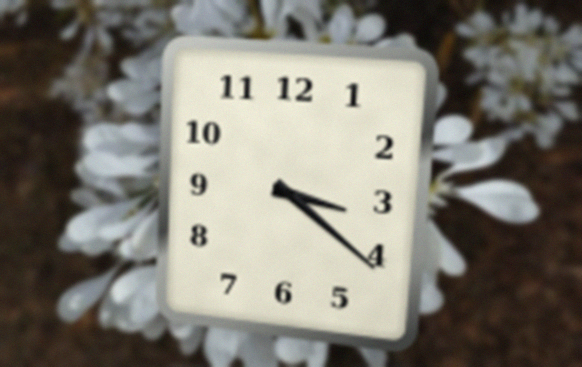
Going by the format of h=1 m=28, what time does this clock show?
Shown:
h=3 m=21
